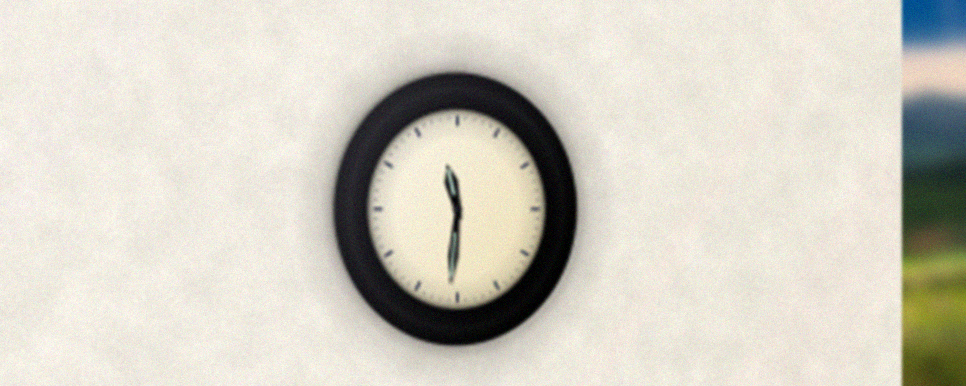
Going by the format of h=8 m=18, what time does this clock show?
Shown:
h=11 m=31
